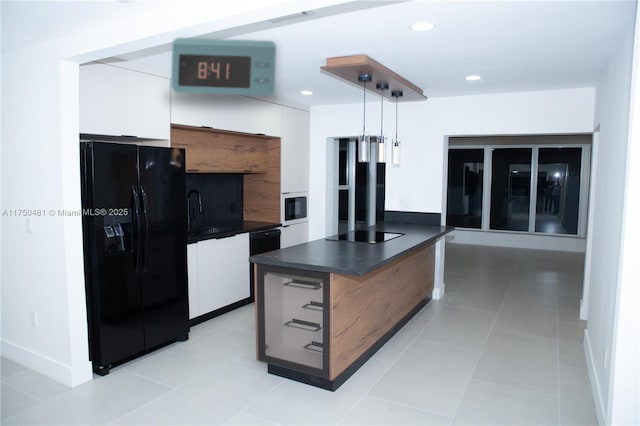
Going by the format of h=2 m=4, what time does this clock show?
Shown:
h=8 m=41
